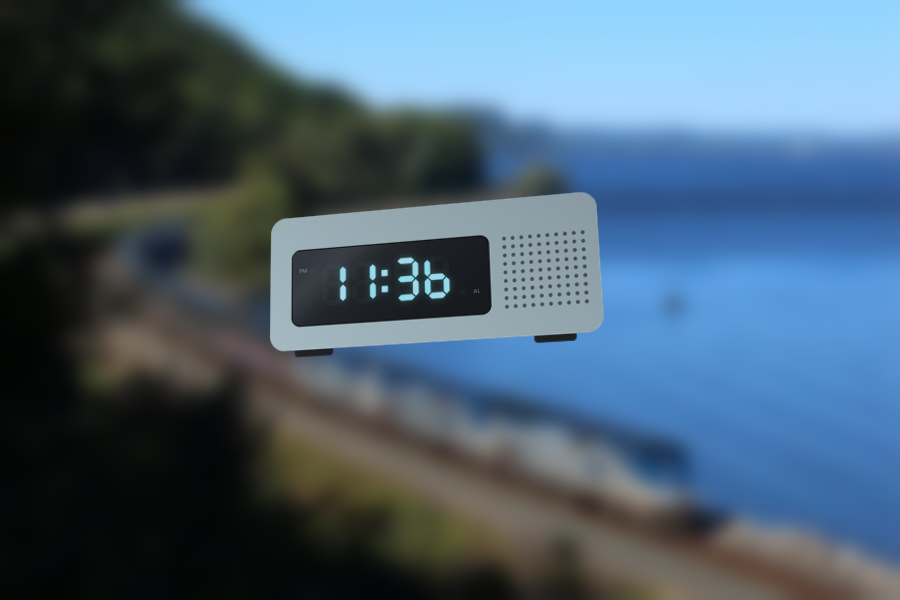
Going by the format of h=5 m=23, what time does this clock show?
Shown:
h=11 m=36
